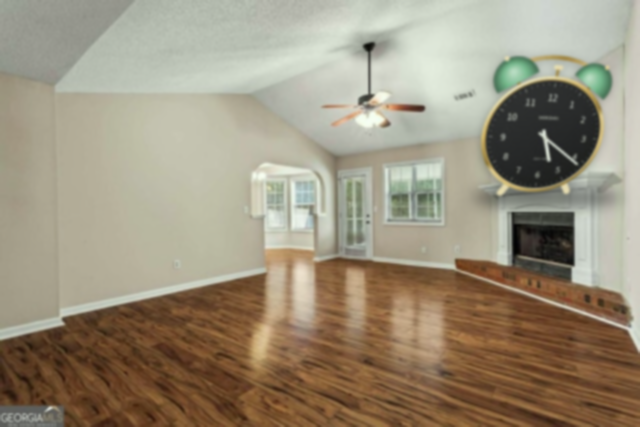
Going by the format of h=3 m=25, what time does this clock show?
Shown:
h=5 m=21
